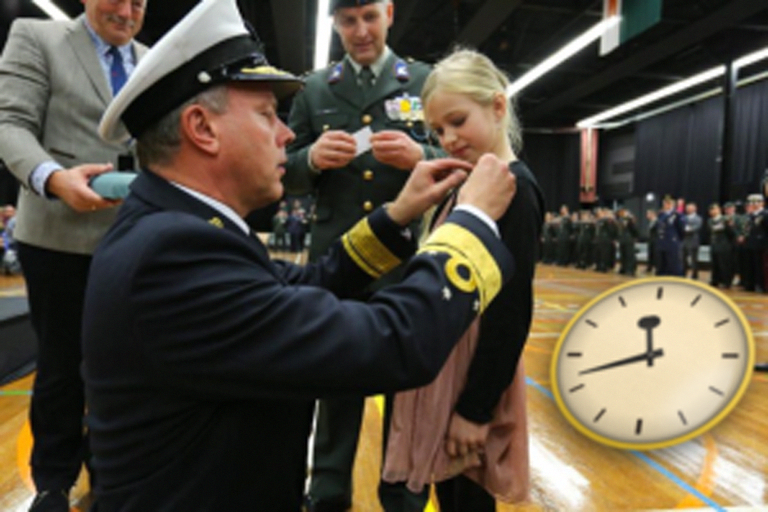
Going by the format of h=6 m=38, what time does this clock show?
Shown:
h=11 m=42
